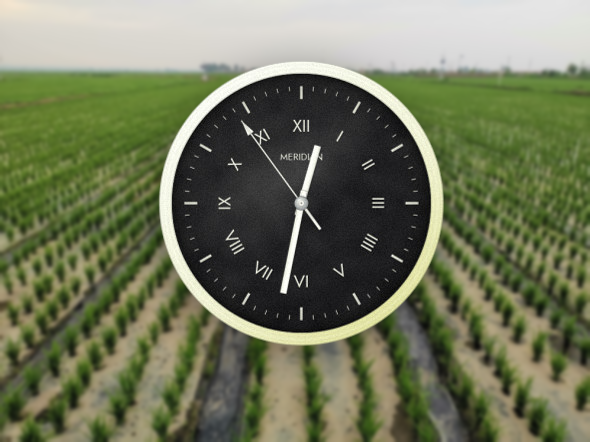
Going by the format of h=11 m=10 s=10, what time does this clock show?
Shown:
h=12 m=31 s=54
